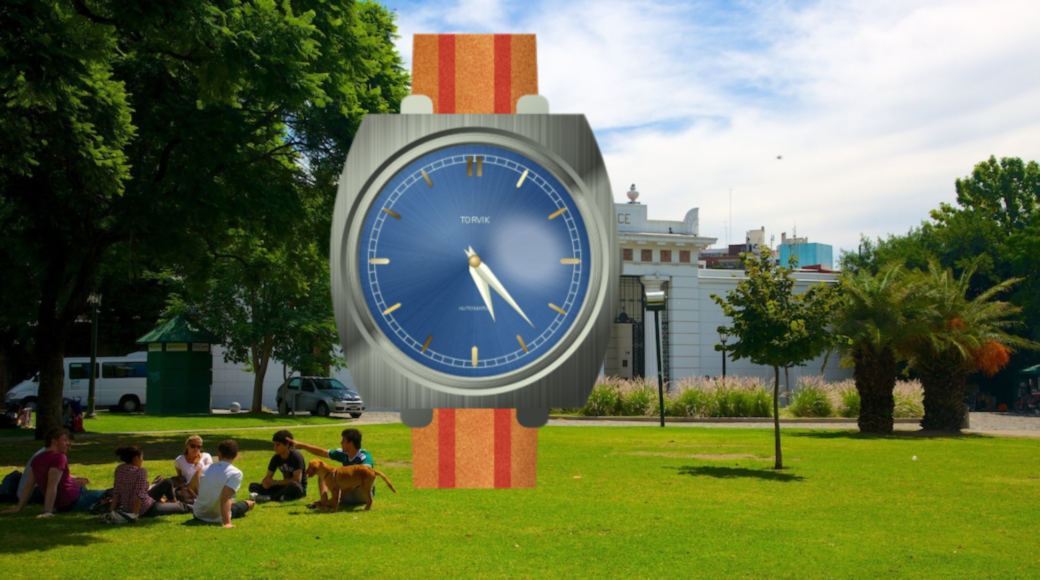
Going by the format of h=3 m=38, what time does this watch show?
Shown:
h=5 m=23
